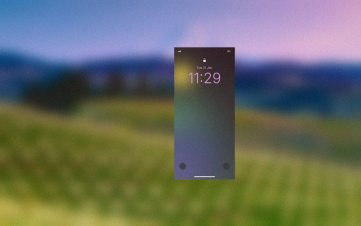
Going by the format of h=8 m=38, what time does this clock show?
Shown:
h=11 m=29
